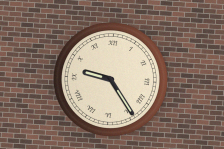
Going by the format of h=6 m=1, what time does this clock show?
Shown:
h=9 m=24
